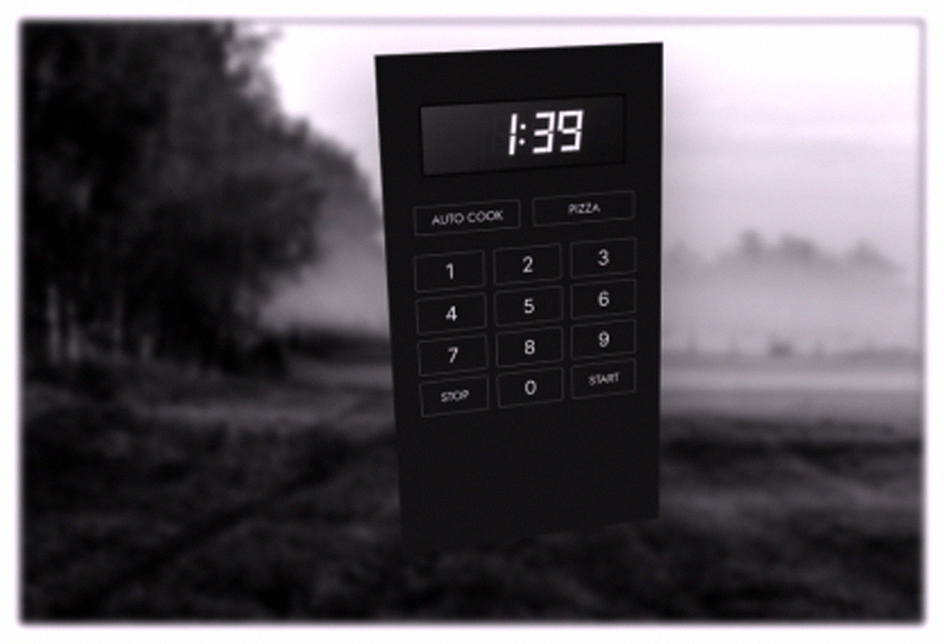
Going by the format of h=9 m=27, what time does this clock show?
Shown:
h=1 m=39
